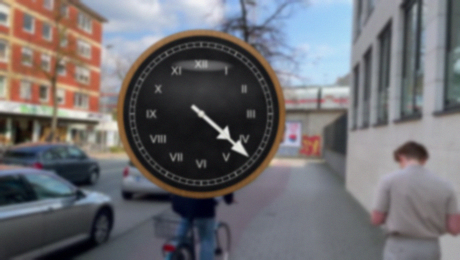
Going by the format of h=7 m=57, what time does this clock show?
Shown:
h=4 m=22
